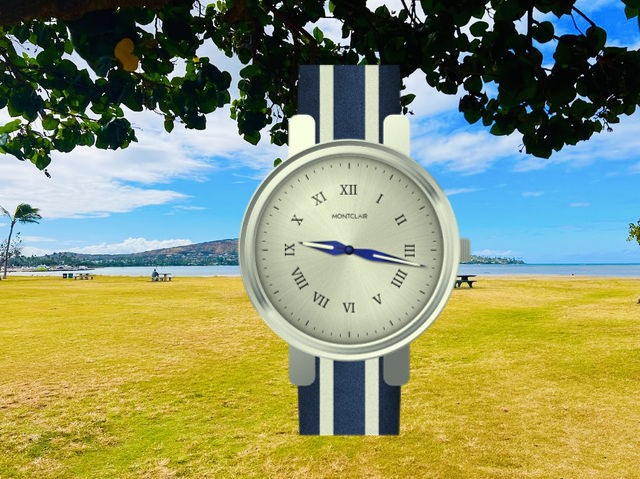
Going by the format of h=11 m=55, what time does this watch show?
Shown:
h=9 m=17
